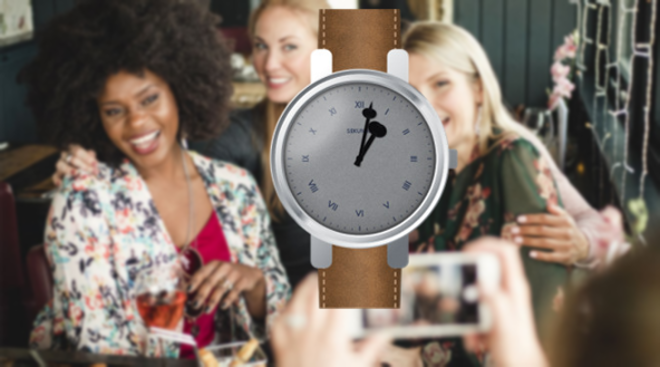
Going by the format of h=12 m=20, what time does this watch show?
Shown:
h=1 m=2
